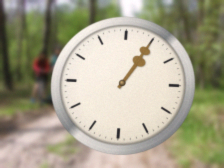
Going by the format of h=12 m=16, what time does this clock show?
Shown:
h=1 m=5
